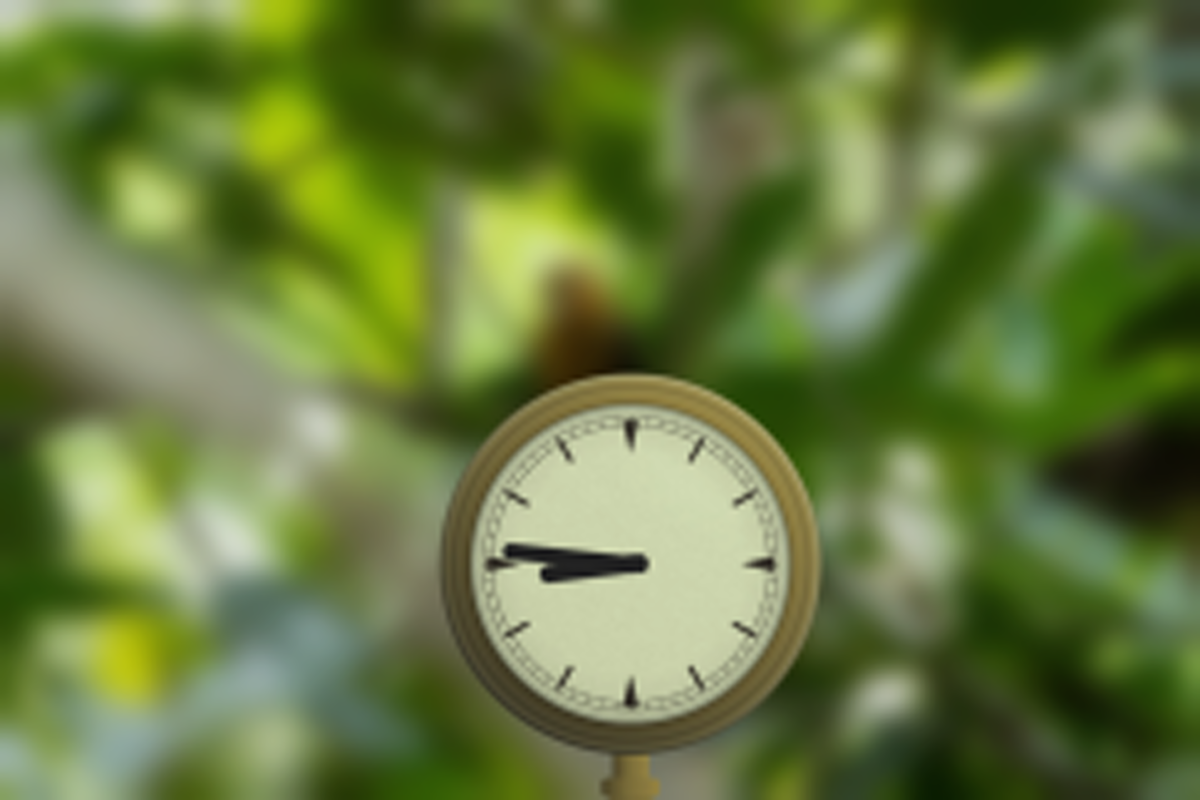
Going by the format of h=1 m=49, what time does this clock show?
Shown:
h=8 m=46
